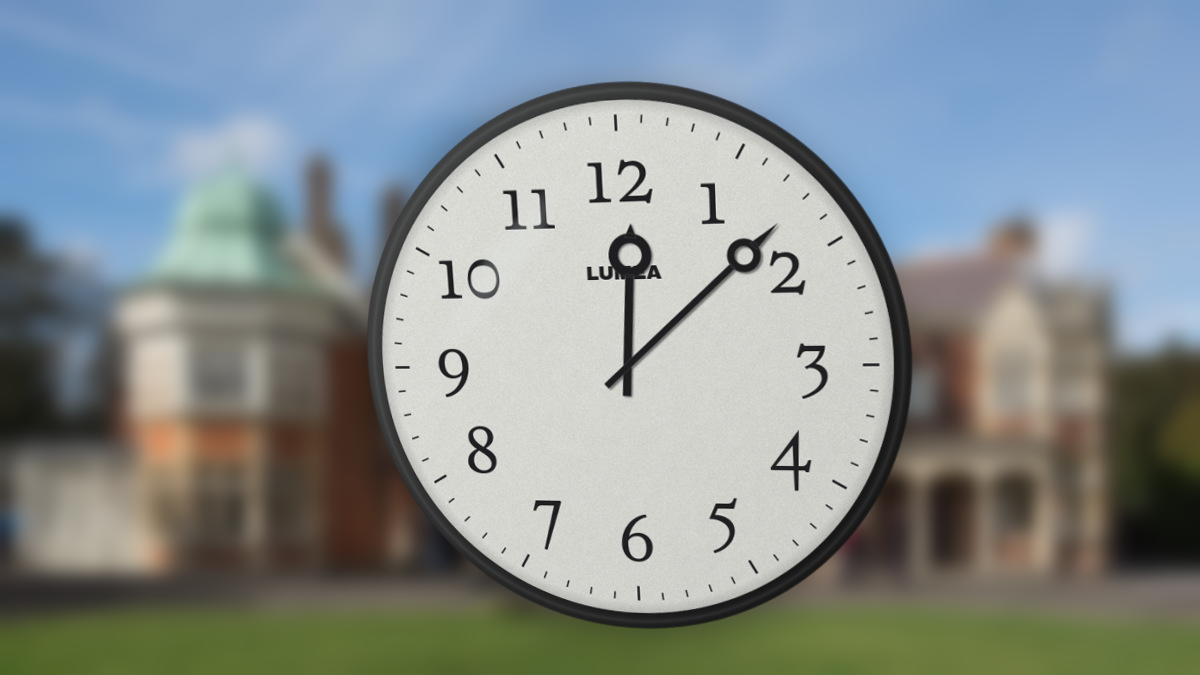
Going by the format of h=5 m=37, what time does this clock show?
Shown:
h=12 m=8
